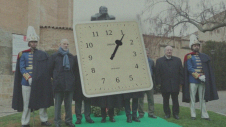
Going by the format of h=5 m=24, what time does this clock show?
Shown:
h=1 m=6
